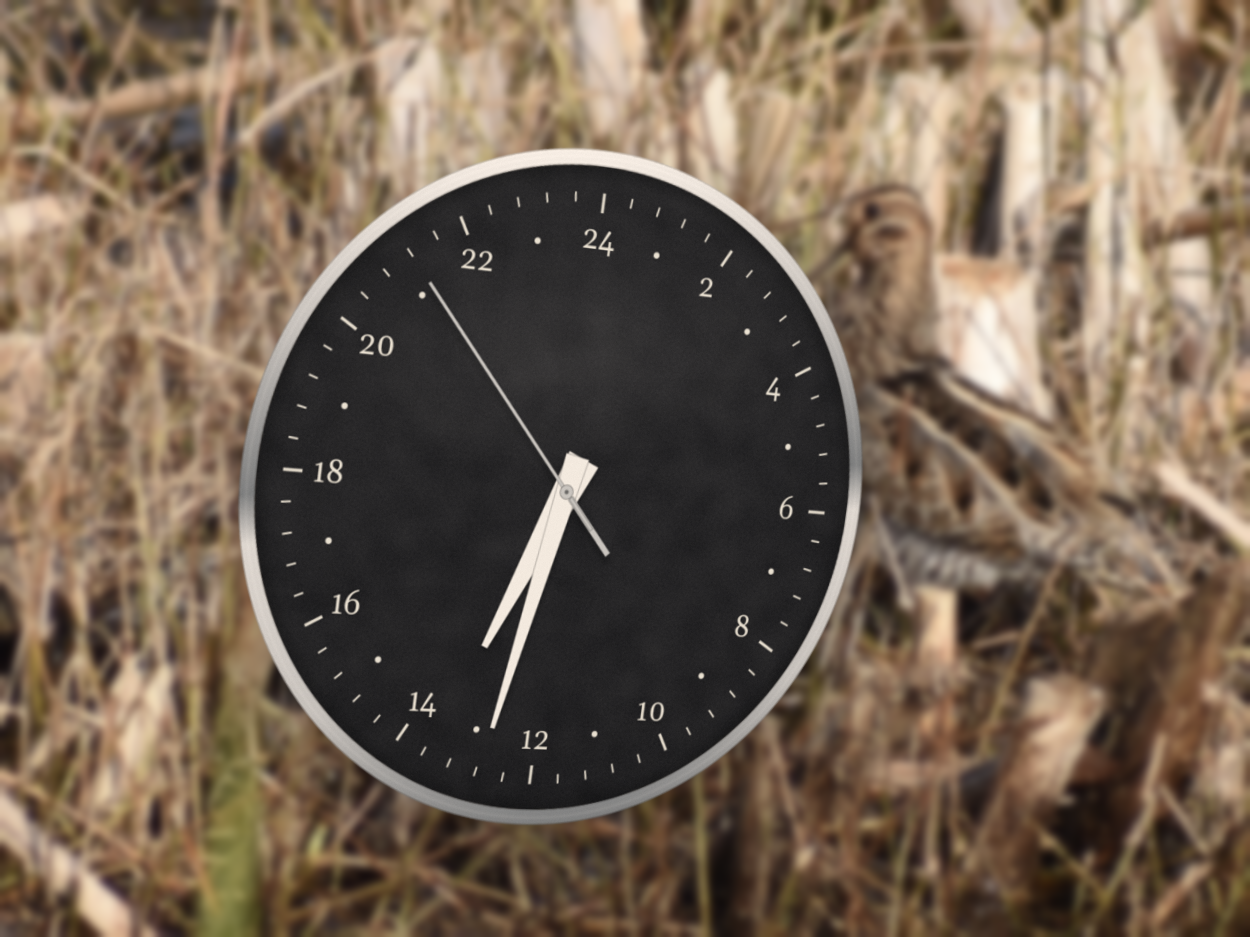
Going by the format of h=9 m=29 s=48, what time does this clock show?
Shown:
h=13 m=31 s=53
